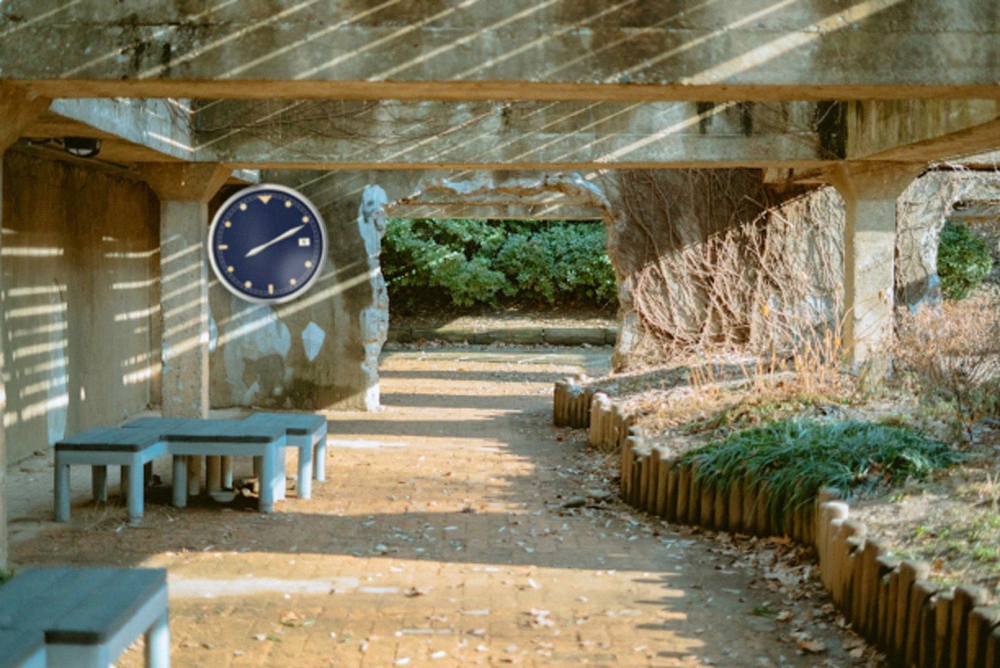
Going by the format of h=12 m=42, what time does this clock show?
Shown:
h=8 m=11
